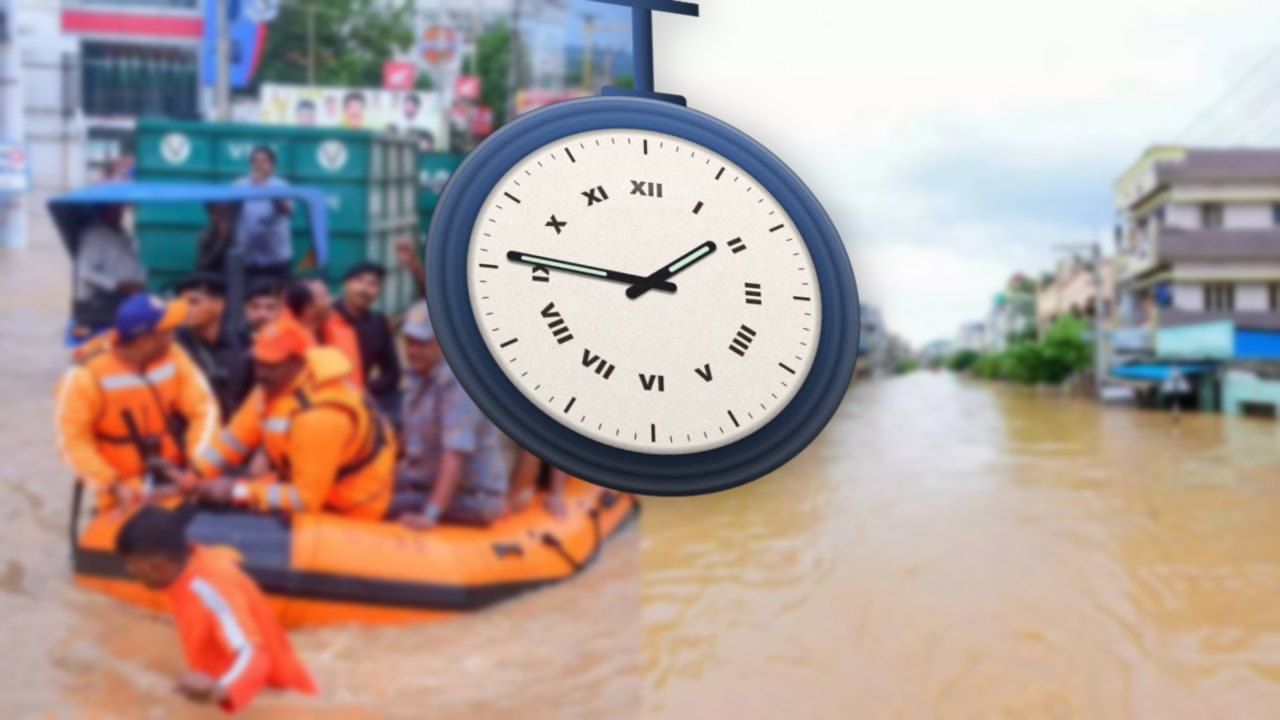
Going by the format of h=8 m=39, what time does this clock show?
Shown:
h=1 m=46
